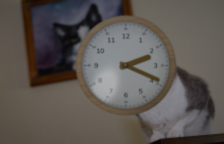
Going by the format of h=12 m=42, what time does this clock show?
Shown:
h=2 m=19
